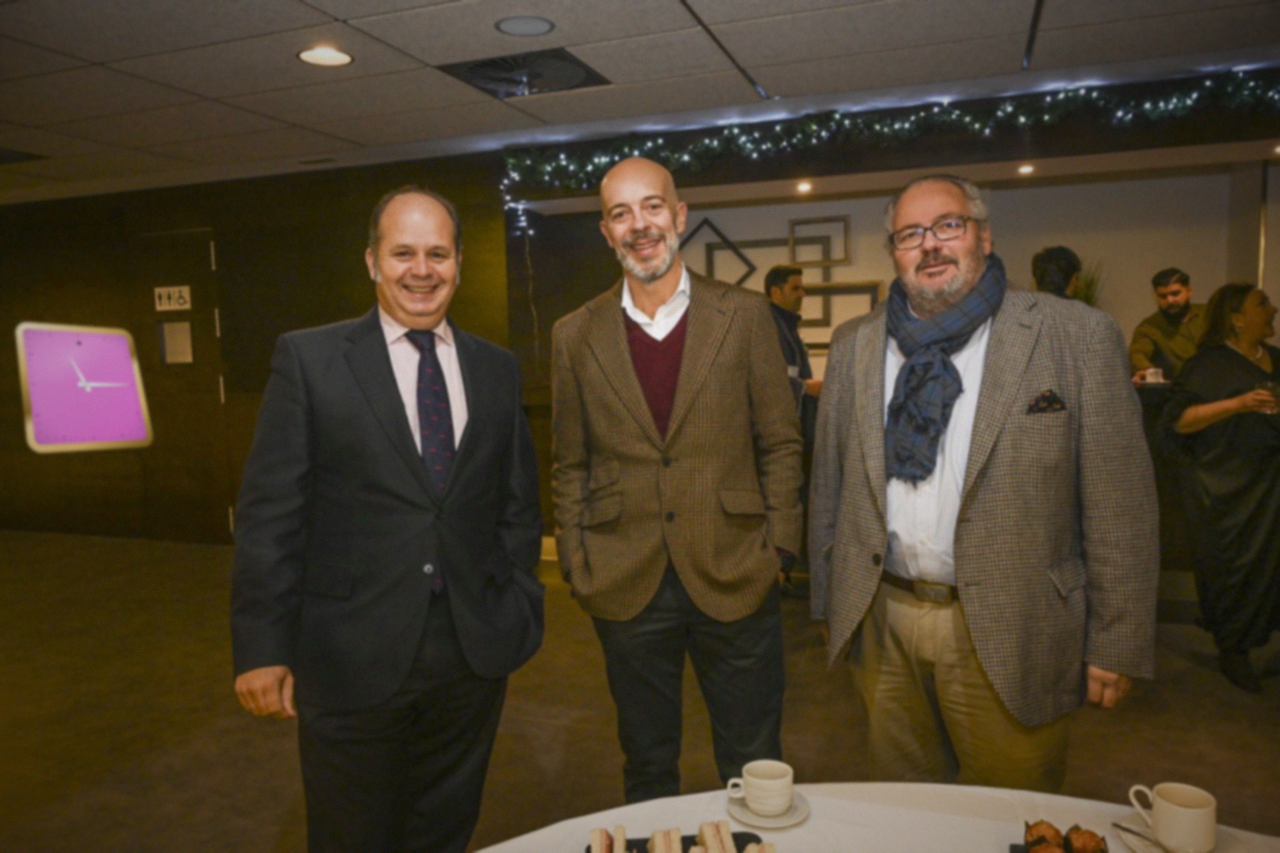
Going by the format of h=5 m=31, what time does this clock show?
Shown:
h=11 m=15
